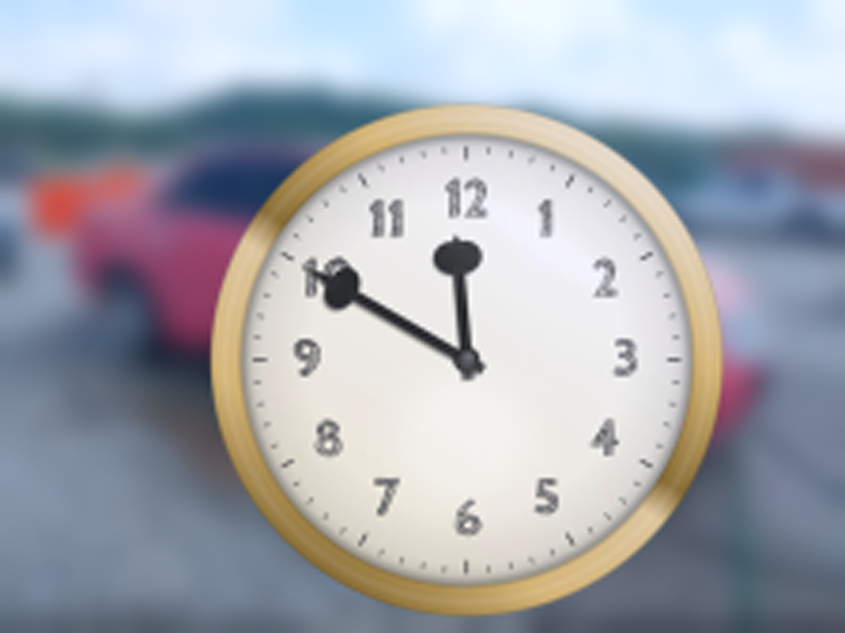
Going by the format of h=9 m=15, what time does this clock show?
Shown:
h=11 m=50
